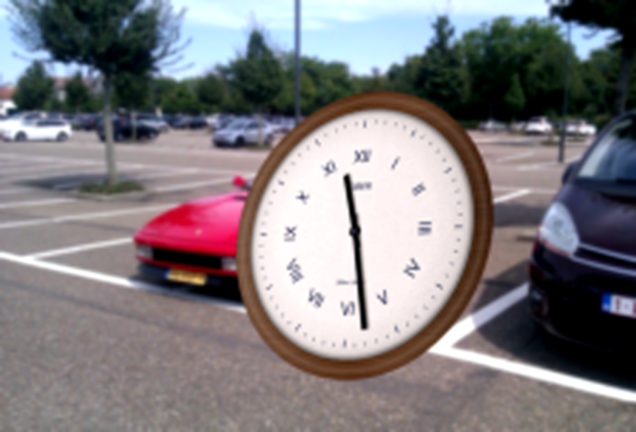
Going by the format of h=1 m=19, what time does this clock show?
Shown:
h=11 m=28
